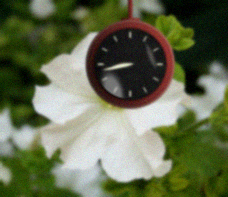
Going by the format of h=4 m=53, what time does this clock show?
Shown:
h=8 m=43
